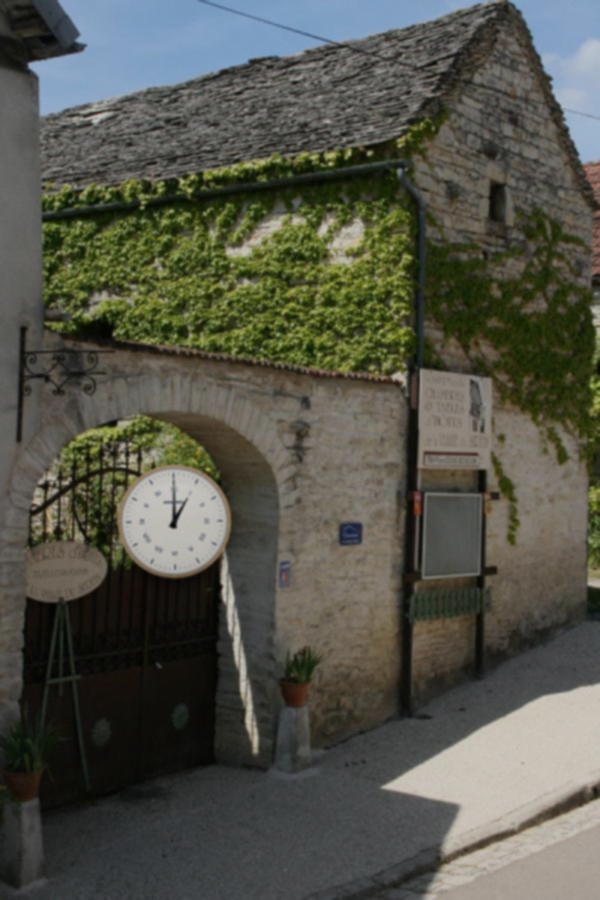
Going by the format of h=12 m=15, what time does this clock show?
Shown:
h=1 m=0
